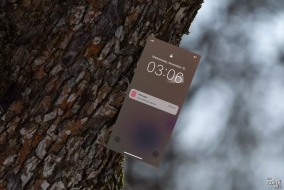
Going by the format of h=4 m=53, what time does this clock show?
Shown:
h=3 m=6
